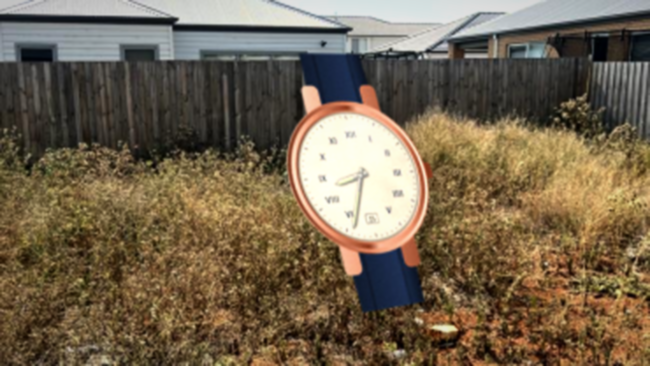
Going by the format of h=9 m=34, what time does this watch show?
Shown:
h=8 m=34
